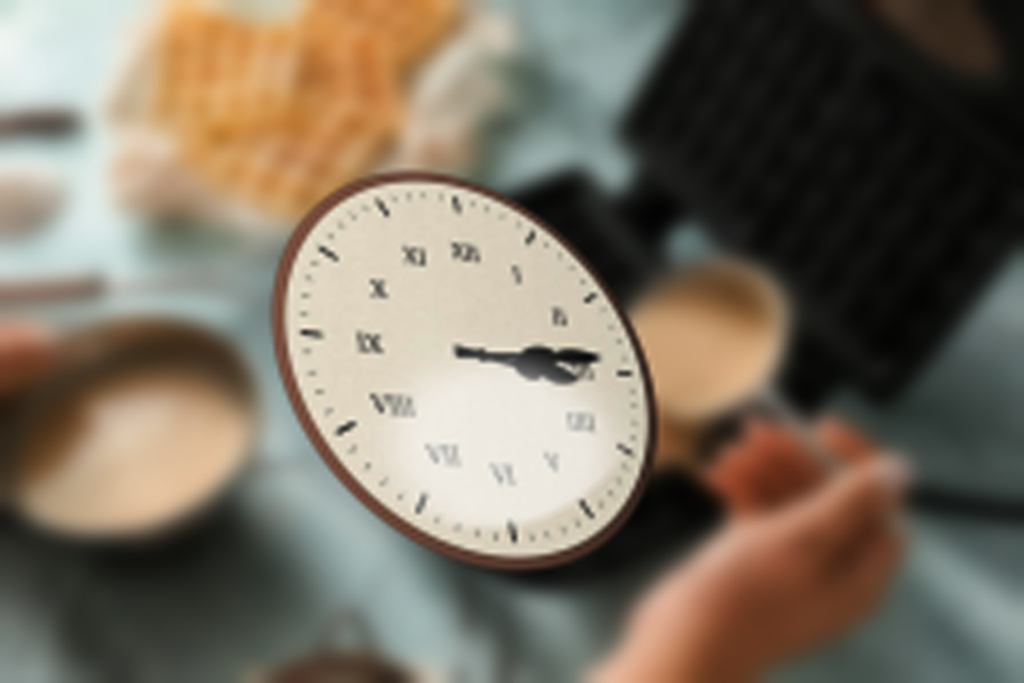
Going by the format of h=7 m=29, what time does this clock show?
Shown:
h=3 m=14
